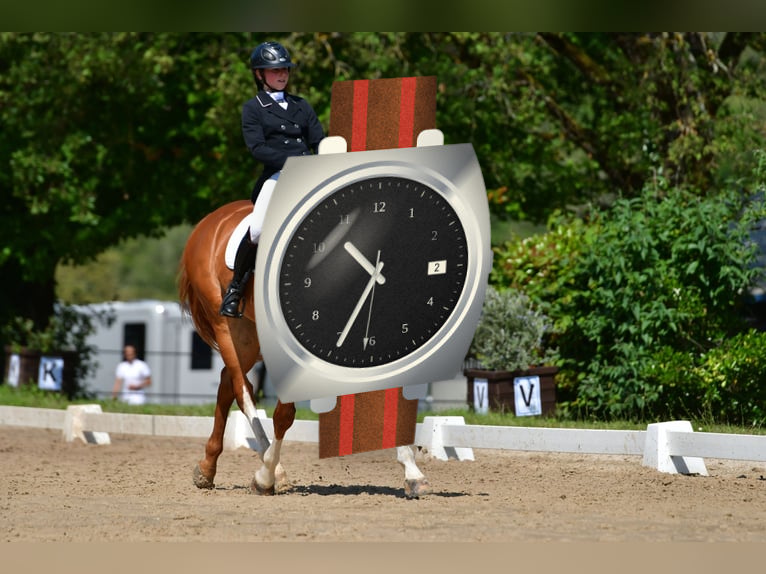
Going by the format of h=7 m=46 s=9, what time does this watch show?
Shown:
h=10 m=34 s=31
